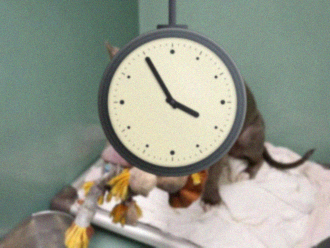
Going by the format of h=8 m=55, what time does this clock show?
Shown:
h=3 m=55
